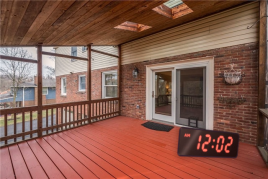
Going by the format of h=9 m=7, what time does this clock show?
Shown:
h=12 m=2
